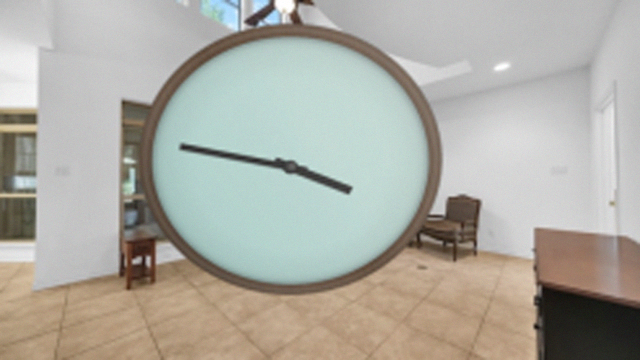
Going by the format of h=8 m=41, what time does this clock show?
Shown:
h=3 m=47
